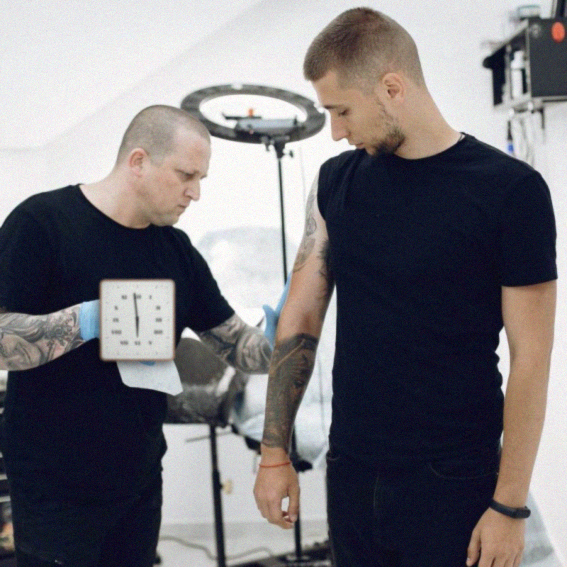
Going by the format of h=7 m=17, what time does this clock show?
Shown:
h=5 m=59
